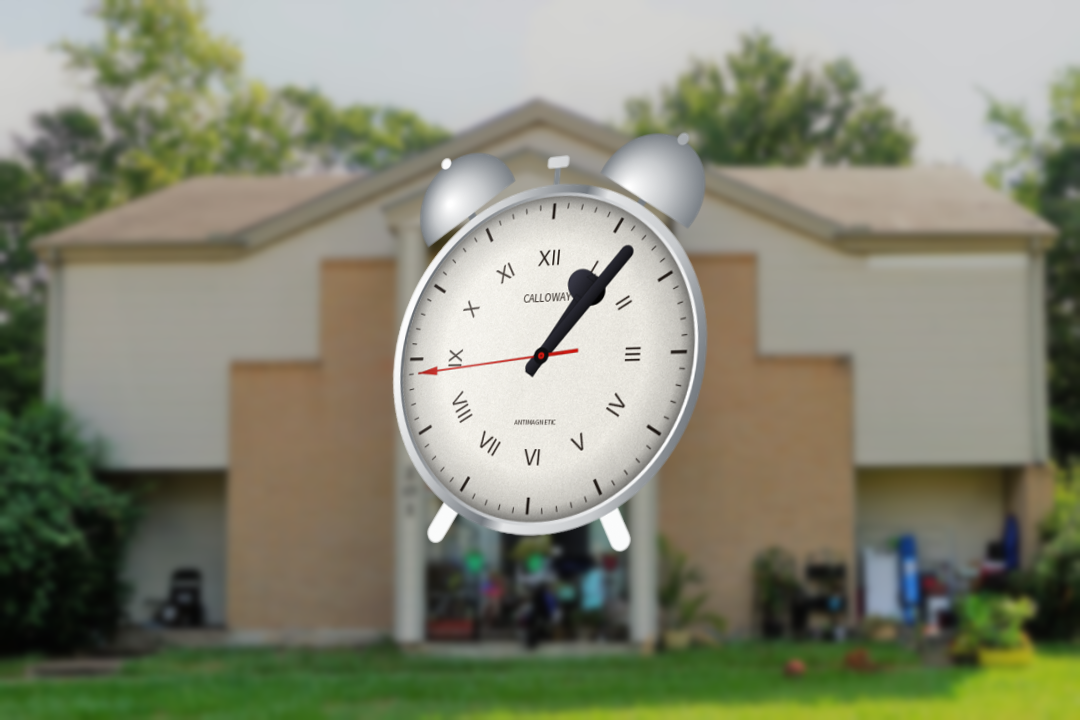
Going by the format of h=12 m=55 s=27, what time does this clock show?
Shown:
h=1 m=6 s=44
